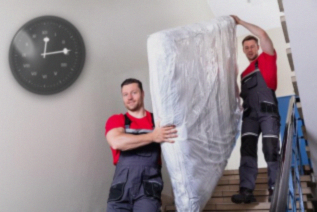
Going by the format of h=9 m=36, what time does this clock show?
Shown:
h=12 m=14
